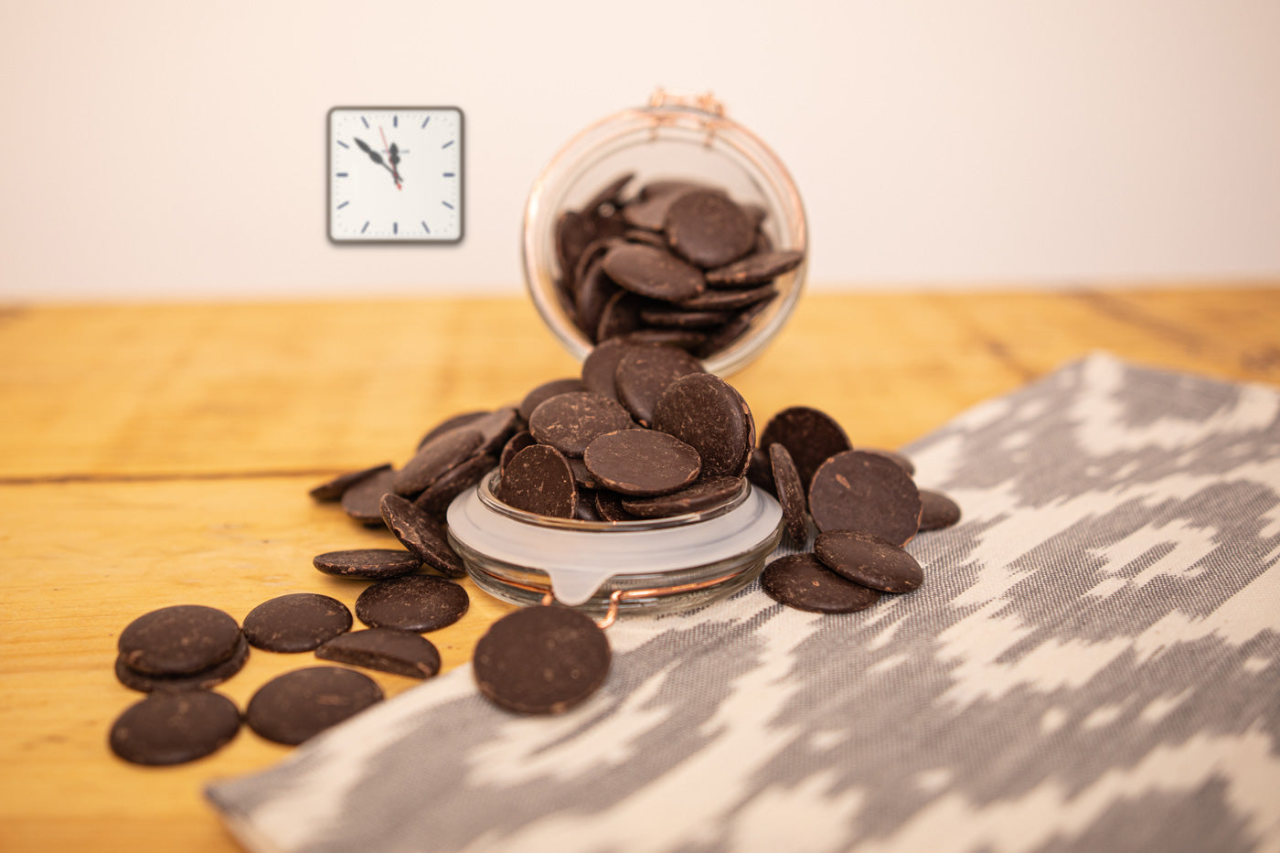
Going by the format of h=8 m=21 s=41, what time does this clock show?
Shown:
h=11 m=51 s=57
